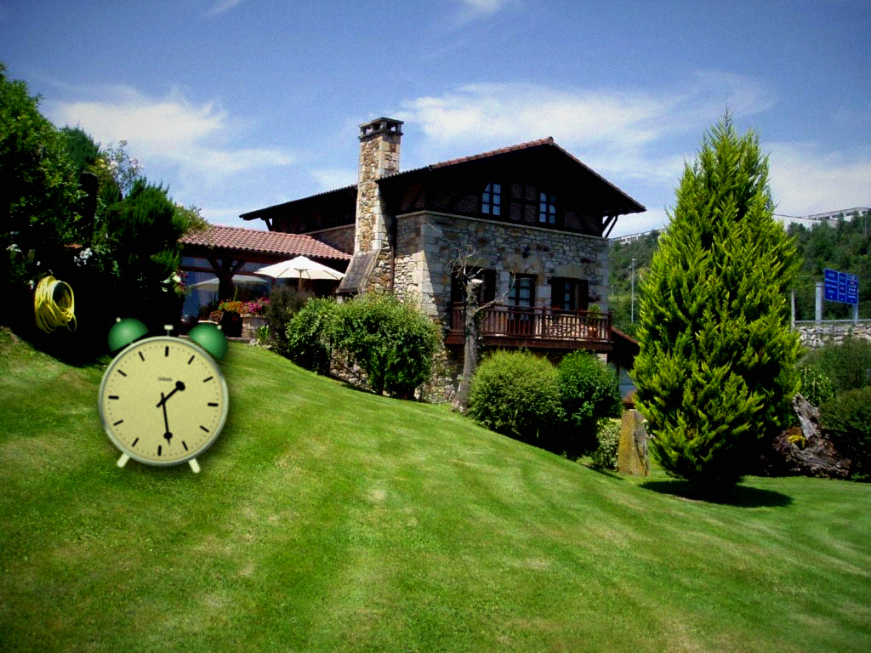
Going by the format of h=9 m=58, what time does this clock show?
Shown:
h=1 m=28
